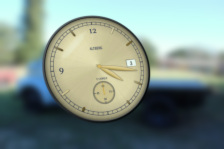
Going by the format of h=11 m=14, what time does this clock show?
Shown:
h=4 m=17
